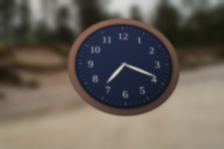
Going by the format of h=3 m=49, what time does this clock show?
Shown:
h=7 m=19
